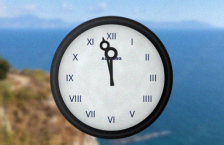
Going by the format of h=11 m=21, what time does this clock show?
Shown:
h=11 m=58
